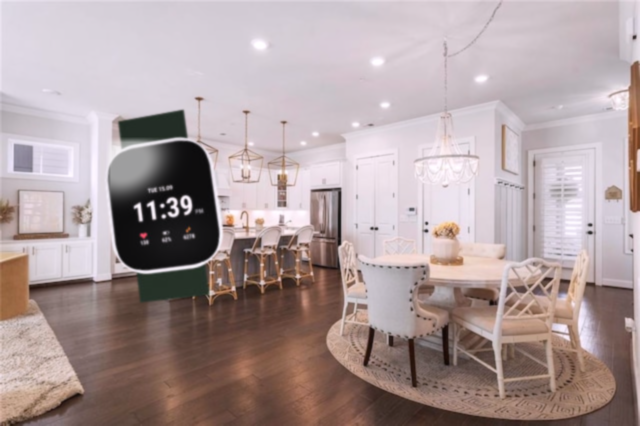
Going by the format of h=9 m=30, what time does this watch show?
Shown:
h=11 m=39
